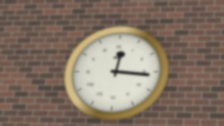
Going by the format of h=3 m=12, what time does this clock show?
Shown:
h=12 m=16
